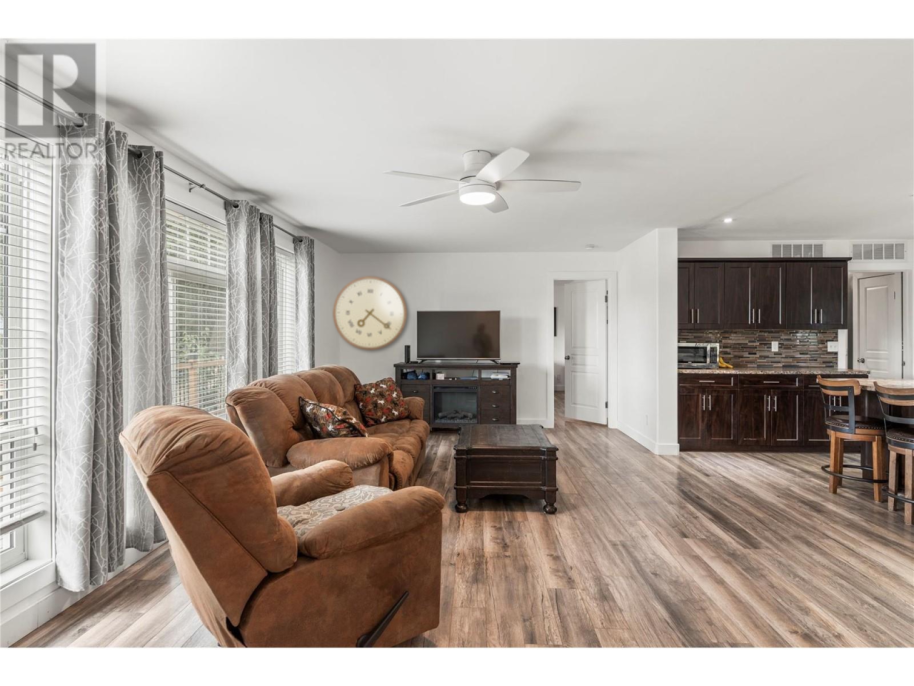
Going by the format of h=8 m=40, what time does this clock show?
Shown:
h=7 m=21
